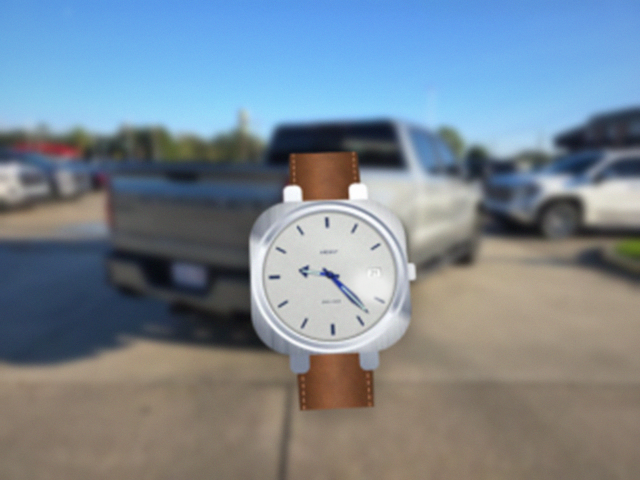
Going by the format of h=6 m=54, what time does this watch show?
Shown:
h=9 m=23
